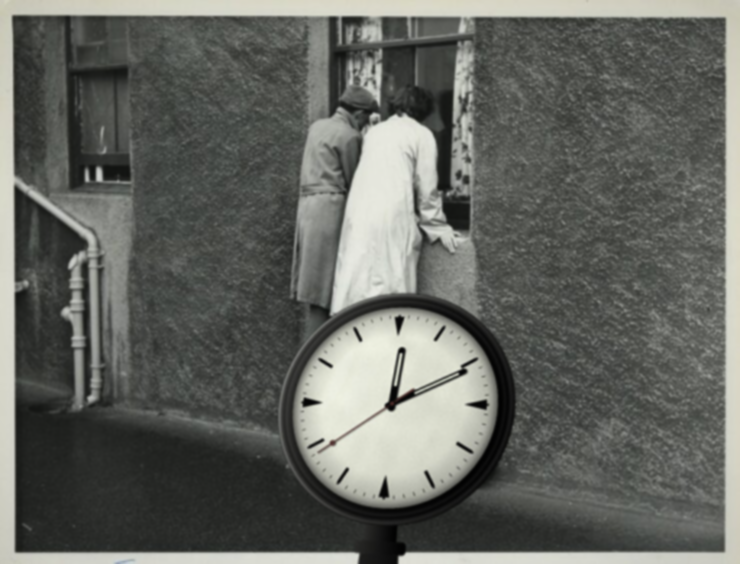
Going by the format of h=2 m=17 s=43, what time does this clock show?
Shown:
h=12 m=10 s=39
